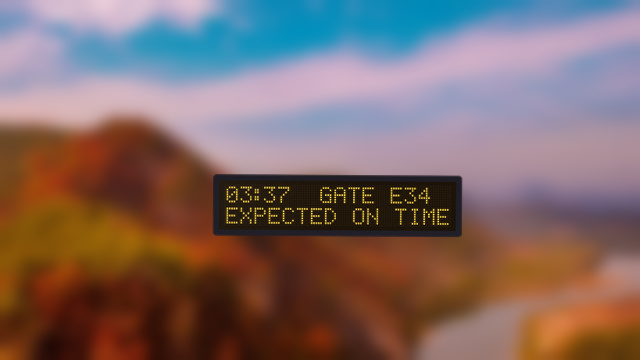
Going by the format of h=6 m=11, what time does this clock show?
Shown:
h=3 m=37
